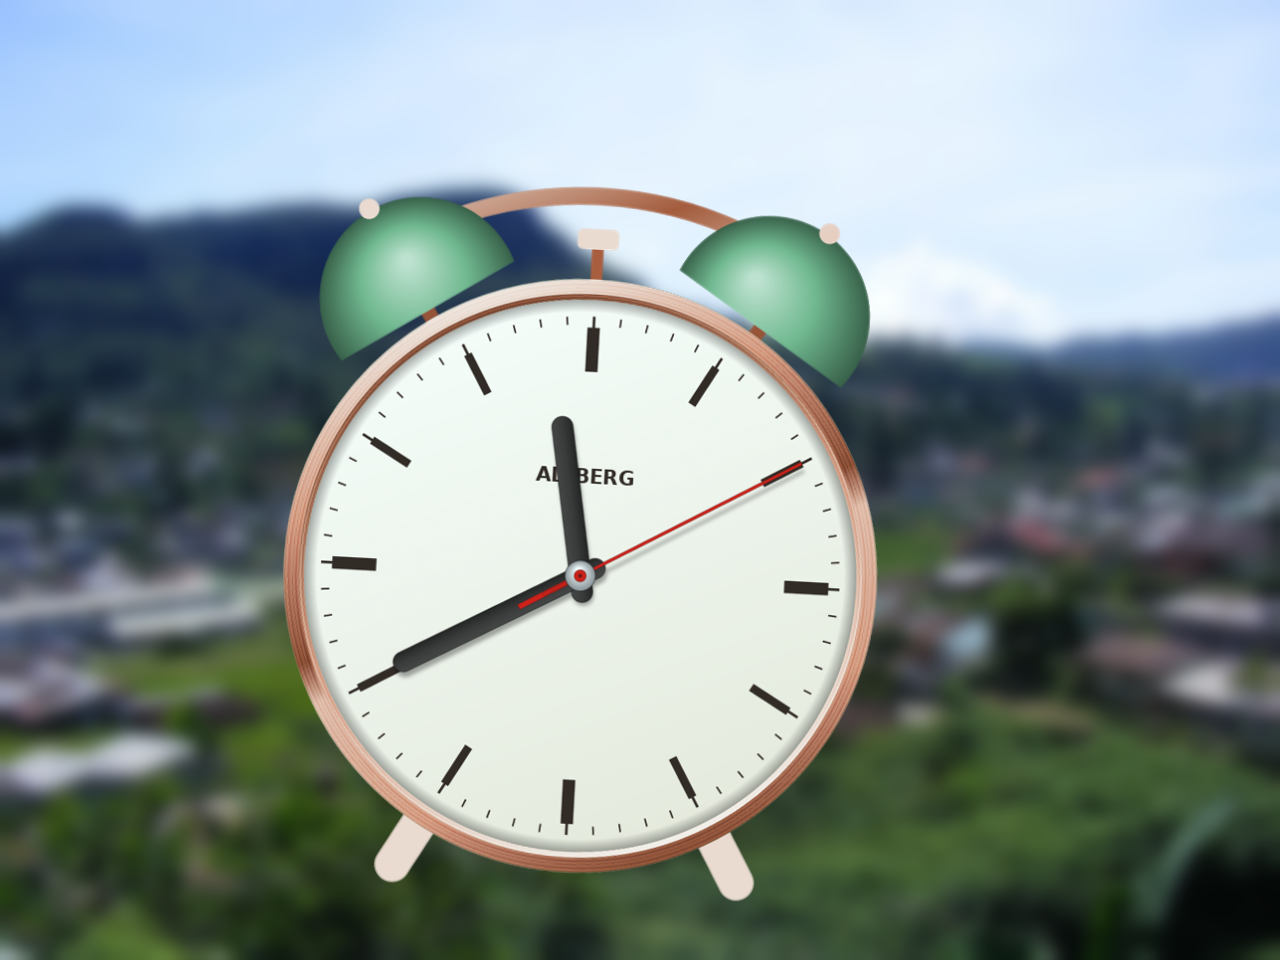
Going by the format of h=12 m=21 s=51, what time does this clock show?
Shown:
h=11 m=40 s=10
